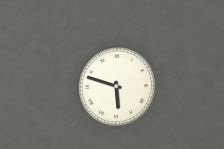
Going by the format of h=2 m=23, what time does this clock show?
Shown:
h=5 m=48
